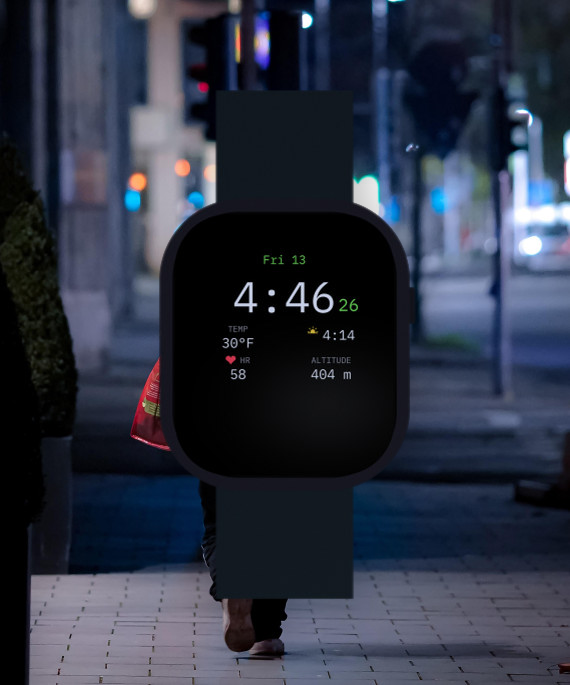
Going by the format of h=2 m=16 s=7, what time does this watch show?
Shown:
h=4 m=46 s=26
